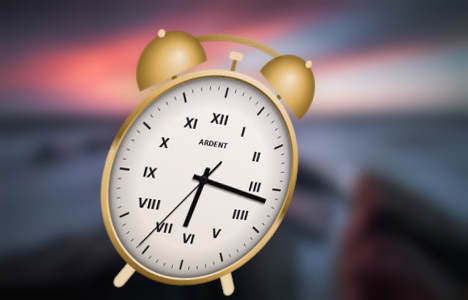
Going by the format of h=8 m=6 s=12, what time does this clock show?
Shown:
h=6 m=16 s=36
